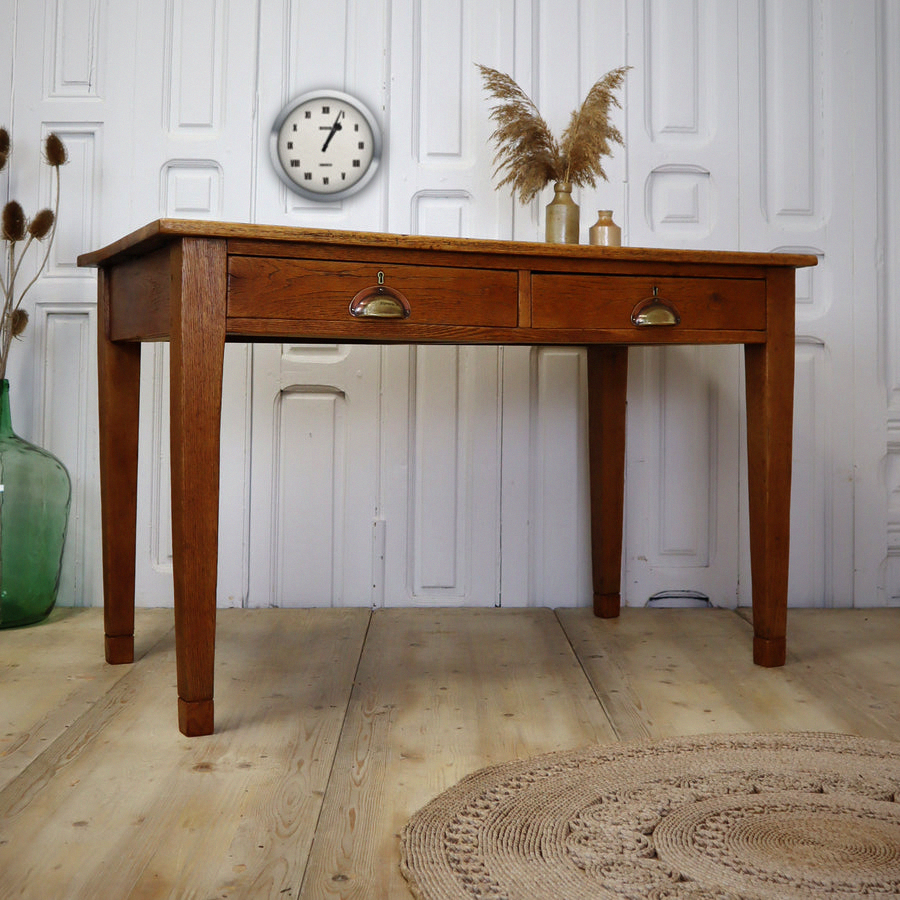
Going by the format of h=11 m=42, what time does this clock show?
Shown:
h=1 m=4
